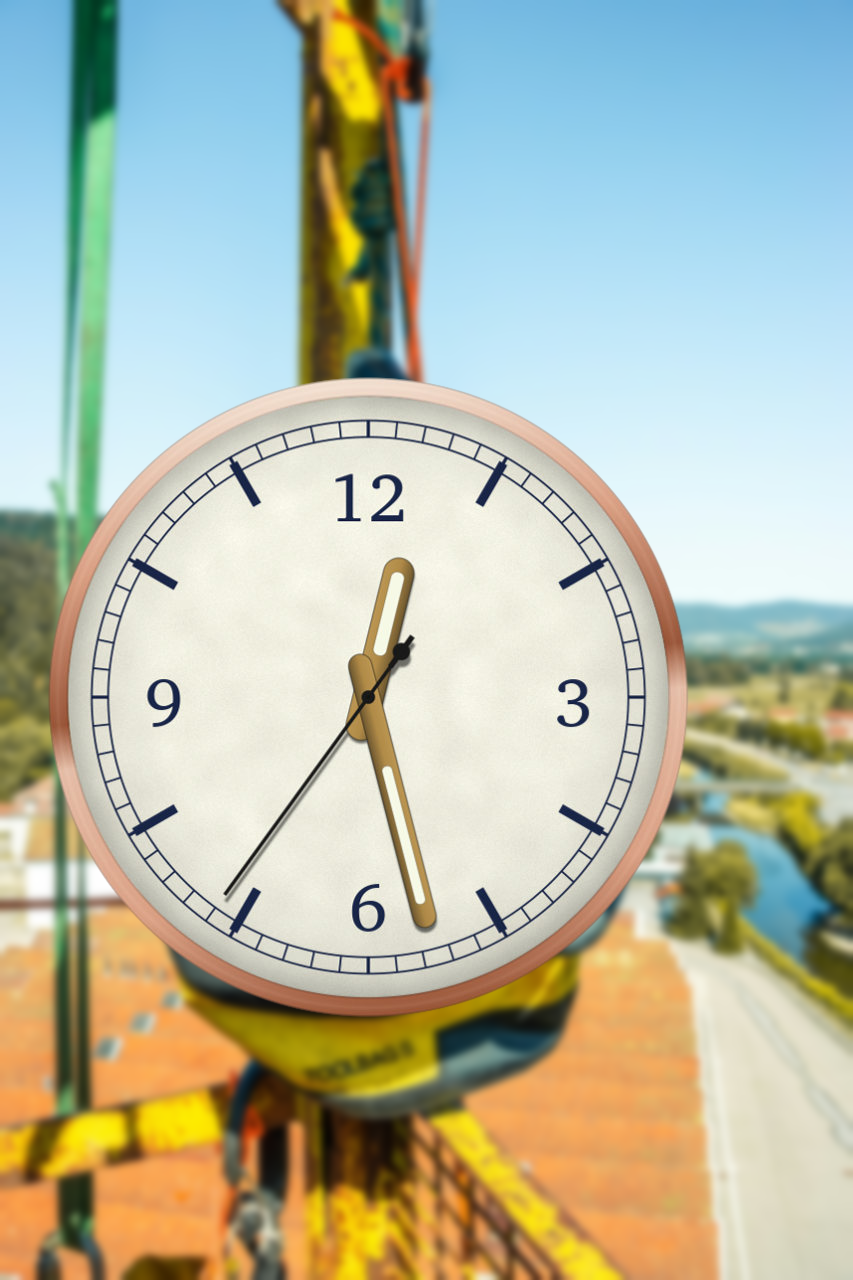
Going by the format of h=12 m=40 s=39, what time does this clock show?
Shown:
h=12 m=27 s=36
